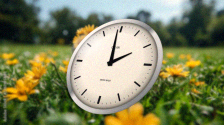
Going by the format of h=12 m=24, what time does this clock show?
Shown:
h=1 m=59
